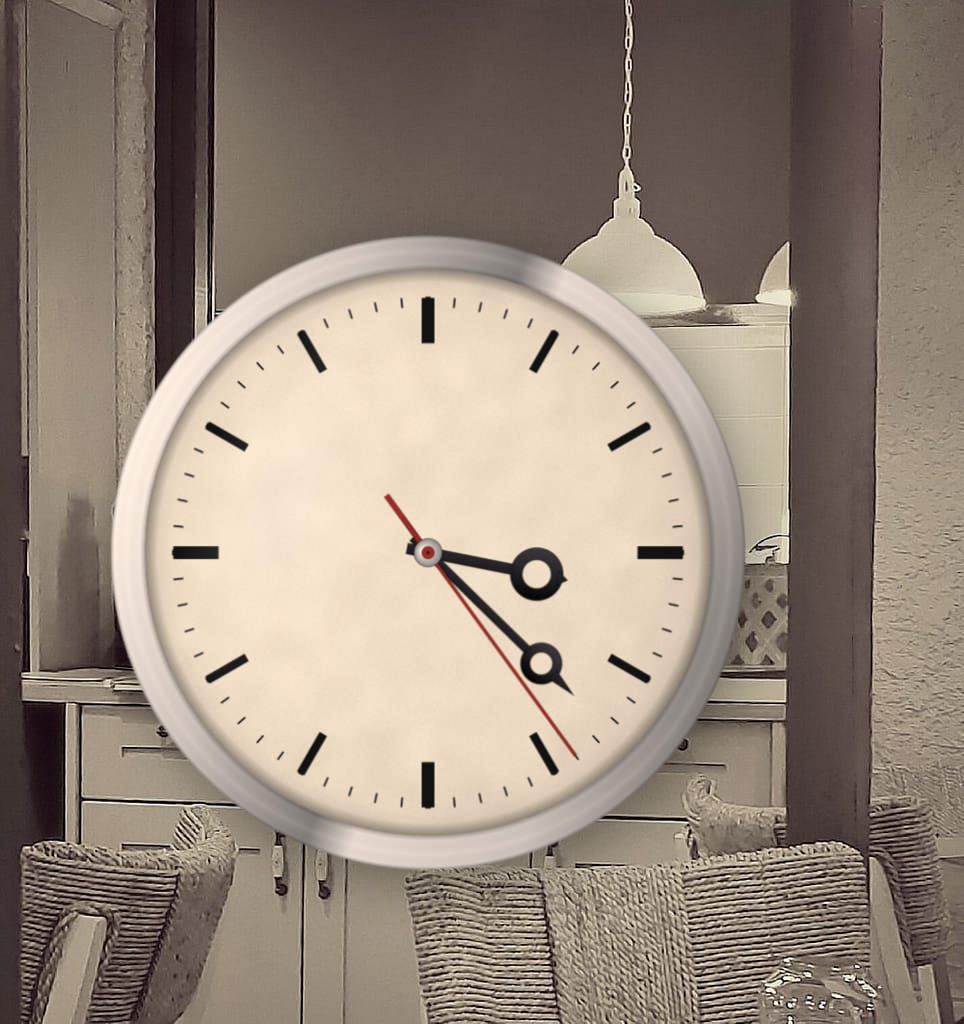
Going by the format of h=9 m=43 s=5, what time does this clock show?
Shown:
h=3 m=22 s=24
